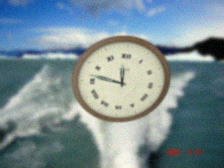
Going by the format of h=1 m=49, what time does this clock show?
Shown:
h=11 m=47
